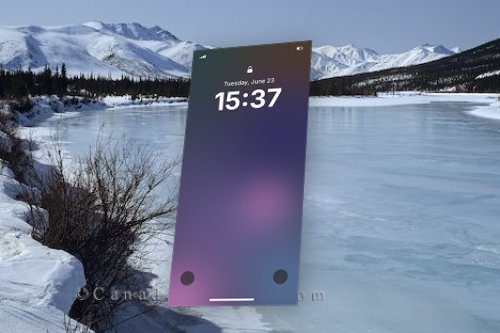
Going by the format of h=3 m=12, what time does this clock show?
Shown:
h=15 m=37
